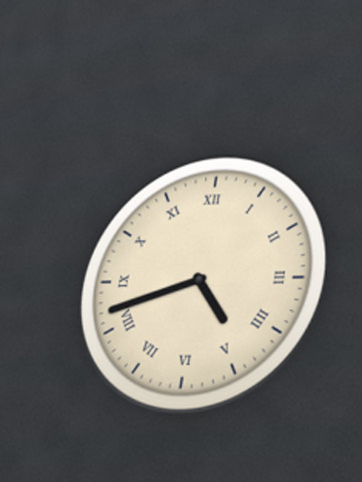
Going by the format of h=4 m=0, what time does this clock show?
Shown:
h=4 m=42
